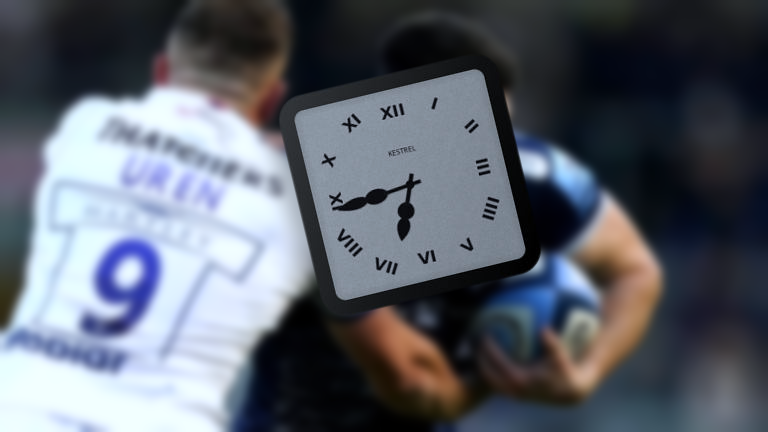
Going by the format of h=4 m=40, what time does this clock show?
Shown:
h=6 m=44
